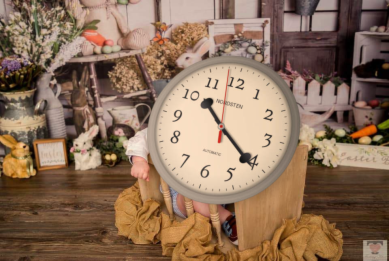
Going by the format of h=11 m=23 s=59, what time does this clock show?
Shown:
h=10 m=20 s=58
